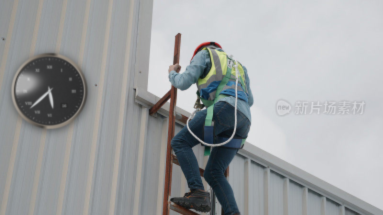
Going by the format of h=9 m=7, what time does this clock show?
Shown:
h=5 m=38
